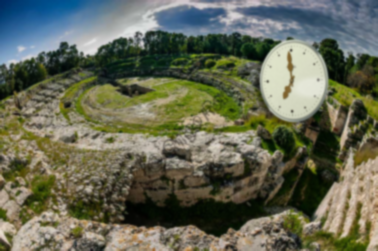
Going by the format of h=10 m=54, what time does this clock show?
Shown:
h=6 m=59
